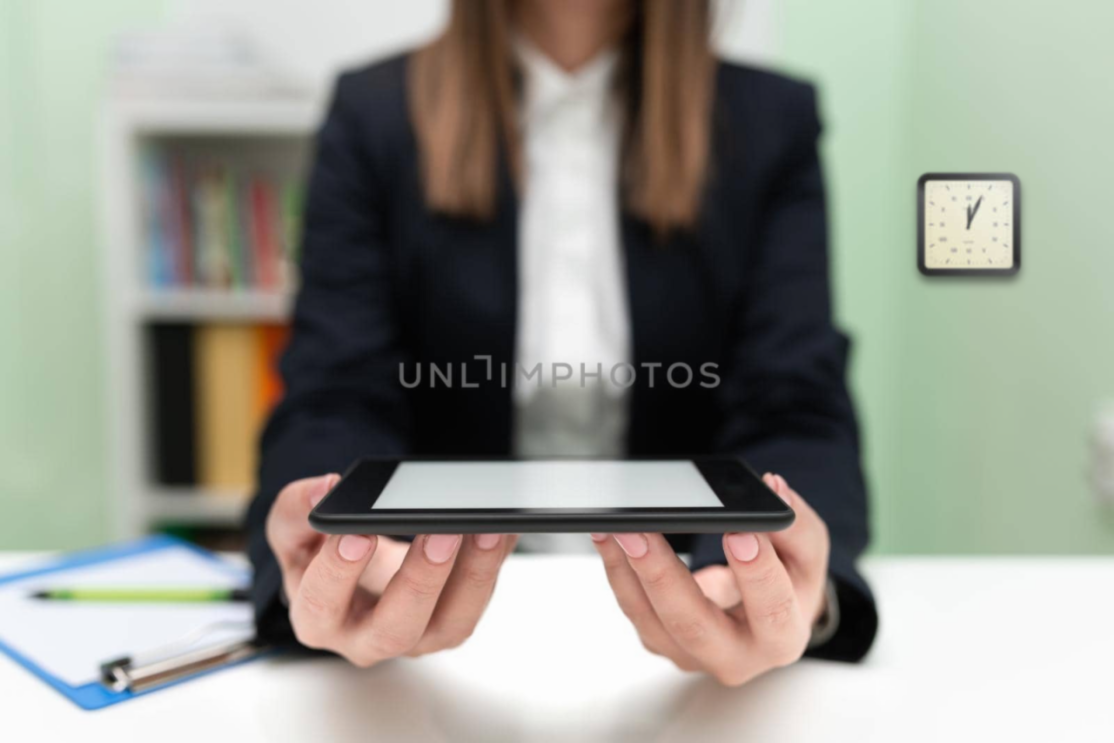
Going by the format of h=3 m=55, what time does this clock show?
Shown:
h=12 m=4
